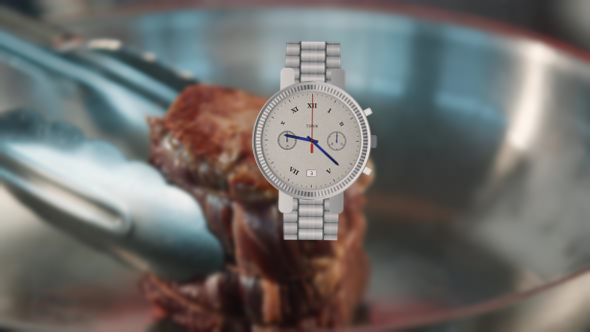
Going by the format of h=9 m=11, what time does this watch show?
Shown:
h=9 m=22
